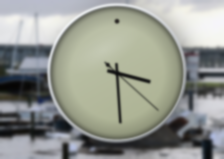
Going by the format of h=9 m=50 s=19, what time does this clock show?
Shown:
h=3 m=29 s=22
